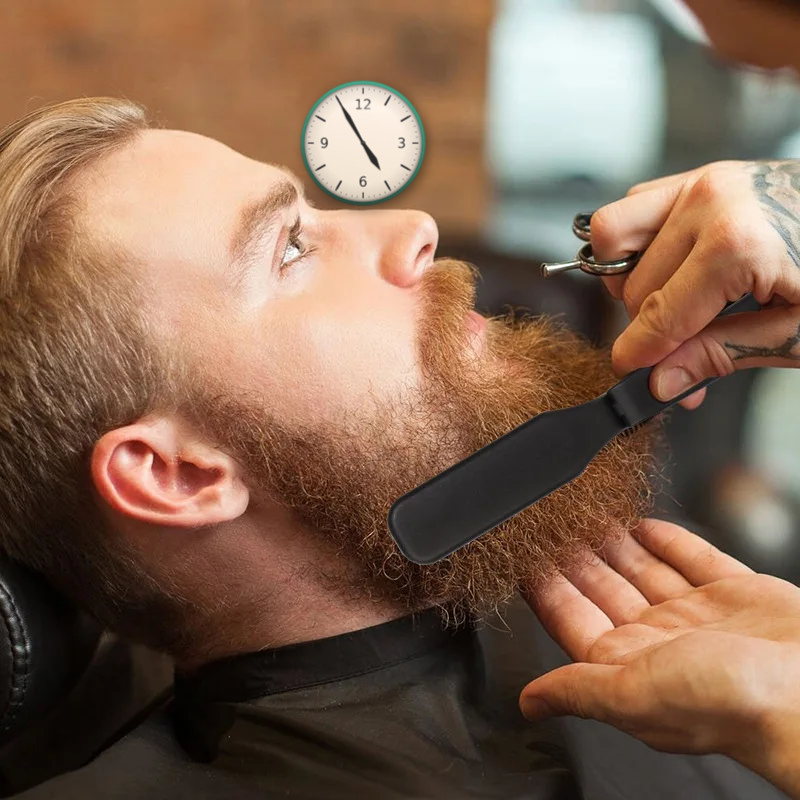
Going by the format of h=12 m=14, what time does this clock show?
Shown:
h=4 m=55
